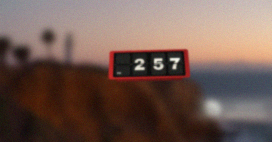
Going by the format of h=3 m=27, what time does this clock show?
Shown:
h=2 m=57
